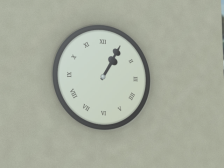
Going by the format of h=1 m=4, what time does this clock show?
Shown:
h=1 m=5
